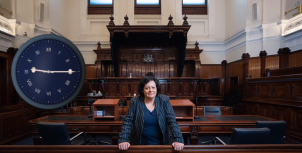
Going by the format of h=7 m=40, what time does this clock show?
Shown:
h=9 m=15
